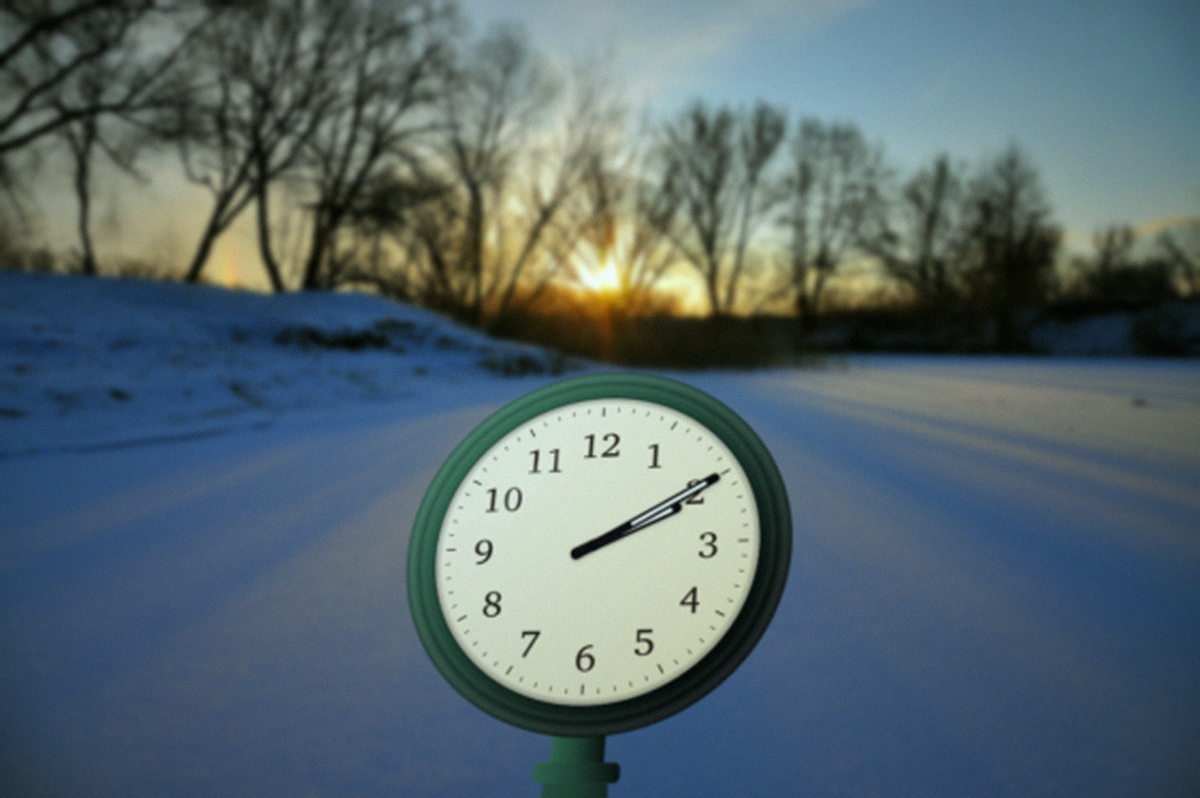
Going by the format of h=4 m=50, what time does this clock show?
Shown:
h=2 m=10
